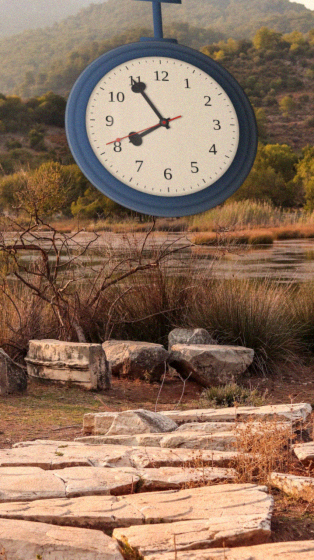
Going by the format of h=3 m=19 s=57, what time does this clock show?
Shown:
h=7 m=54 s=41
